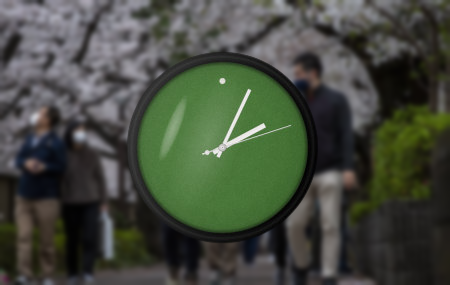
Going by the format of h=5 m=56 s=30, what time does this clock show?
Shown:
h=2 m=4 s=12
